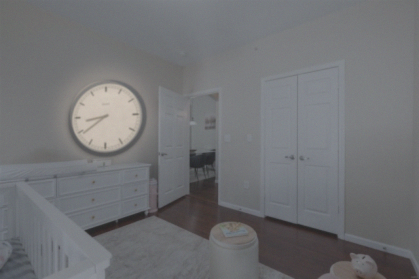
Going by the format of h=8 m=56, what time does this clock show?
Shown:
h=8 m=39
